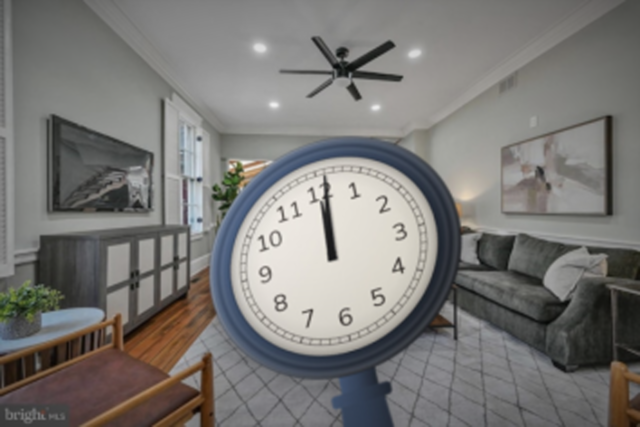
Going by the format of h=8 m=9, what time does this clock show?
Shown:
h=12 m=1
